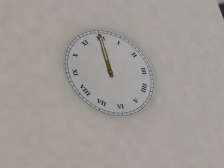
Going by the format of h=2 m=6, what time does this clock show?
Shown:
h=12 m=0
